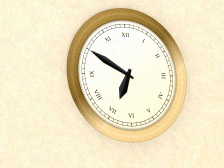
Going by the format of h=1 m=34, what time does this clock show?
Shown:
h=6 m=50
